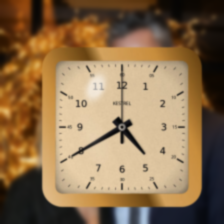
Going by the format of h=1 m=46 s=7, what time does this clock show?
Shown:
h=4 m=40 s=0
